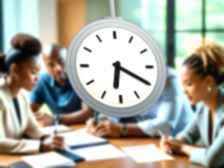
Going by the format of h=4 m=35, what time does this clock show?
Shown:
h=6 m=20
